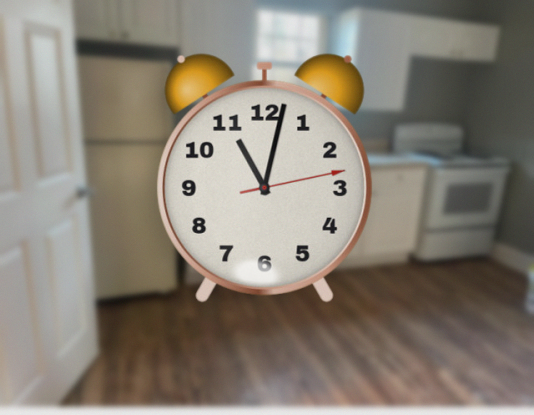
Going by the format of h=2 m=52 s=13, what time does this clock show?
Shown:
h=11 m=2 s=13
